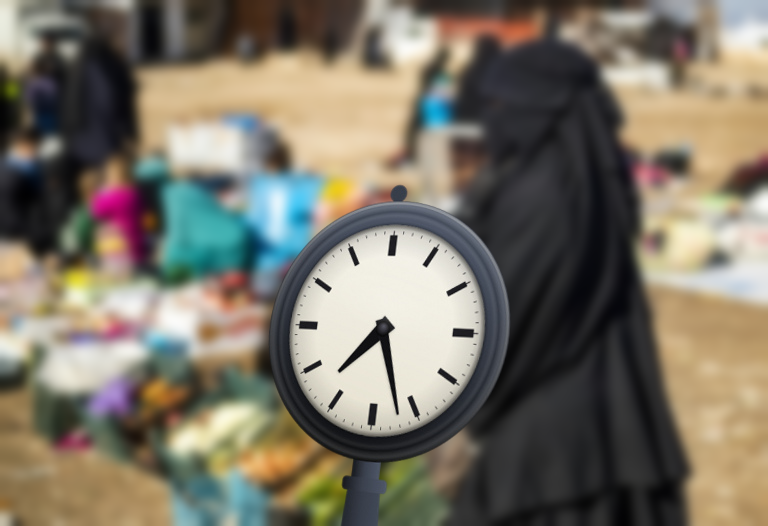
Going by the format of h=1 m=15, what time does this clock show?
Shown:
h=7 m=27
